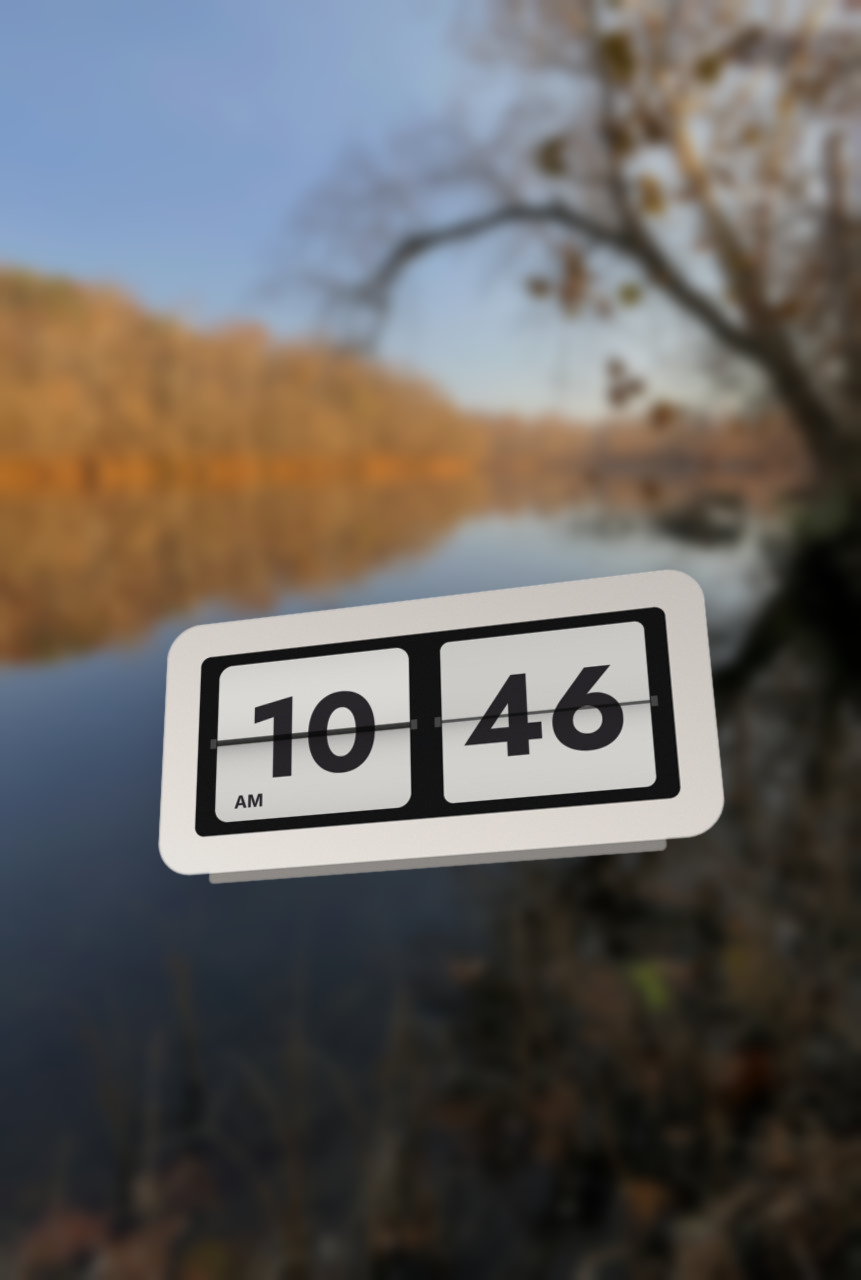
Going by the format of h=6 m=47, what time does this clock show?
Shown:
h=10 m=46
